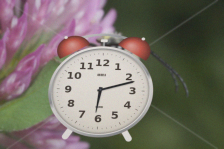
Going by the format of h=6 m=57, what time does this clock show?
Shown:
h=6 m=12
